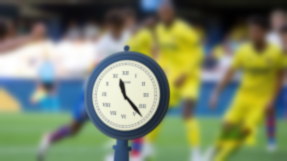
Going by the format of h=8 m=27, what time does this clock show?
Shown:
h=11 m=23
